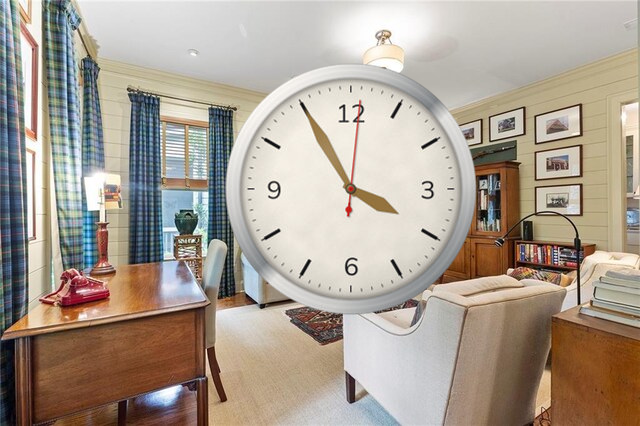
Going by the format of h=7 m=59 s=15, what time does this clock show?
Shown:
h=3 m=55 s=1
